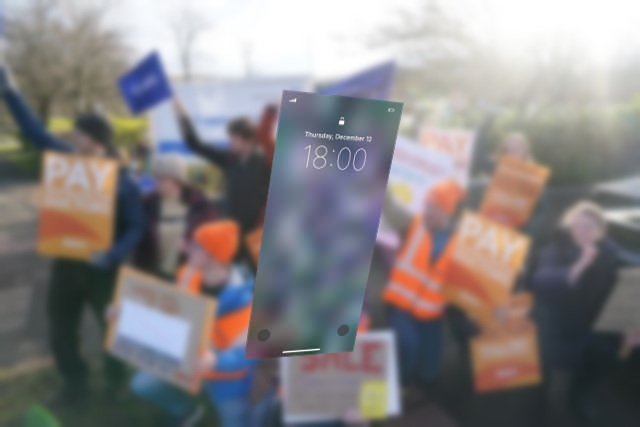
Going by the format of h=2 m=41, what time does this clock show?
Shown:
h=18 m=0
